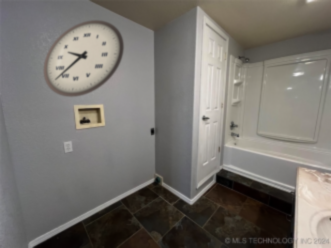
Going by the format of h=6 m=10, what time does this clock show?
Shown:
h=9 m=37
